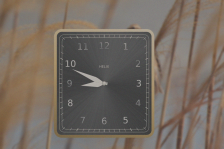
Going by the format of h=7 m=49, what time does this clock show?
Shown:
h=8 m=49
